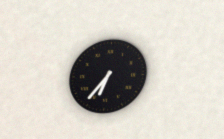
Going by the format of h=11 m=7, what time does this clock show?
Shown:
h=6 m=36
